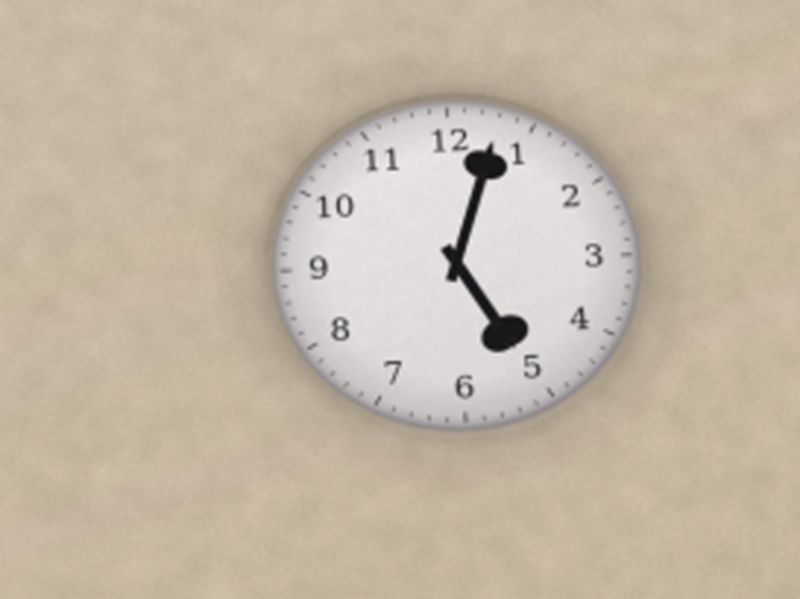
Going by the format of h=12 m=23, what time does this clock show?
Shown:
h=5 m=3
